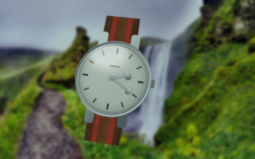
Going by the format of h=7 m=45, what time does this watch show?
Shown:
h=2 m=20
